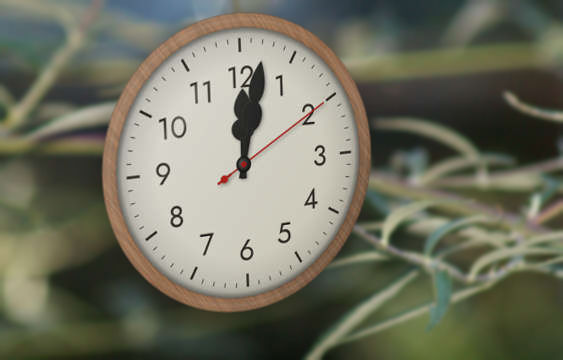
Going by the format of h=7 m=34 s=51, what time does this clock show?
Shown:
h=12 m=2 s=10
